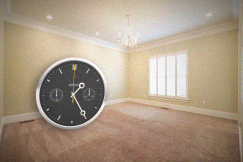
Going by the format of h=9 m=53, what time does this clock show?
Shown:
h=1 m=25
